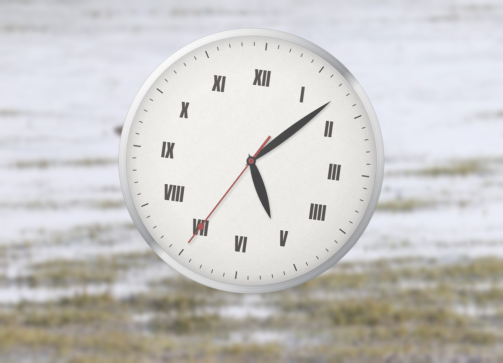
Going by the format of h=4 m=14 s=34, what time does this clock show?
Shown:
h=5 m=7 s=35
